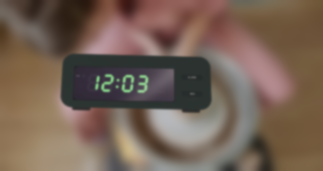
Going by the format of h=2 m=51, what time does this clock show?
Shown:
h=12 m=3
